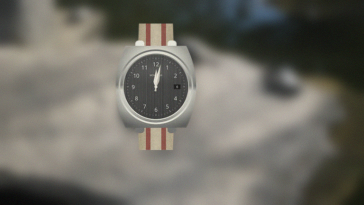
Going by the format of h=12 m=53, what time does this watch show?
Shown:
h=12 m=2
